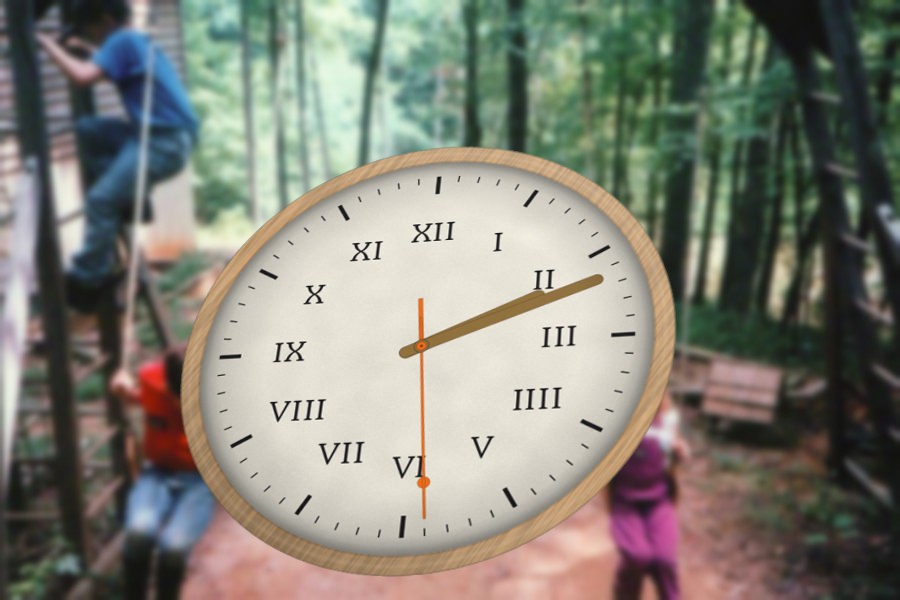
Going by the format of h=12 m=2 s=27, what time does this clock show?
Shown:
h=2 m=11 s=29
